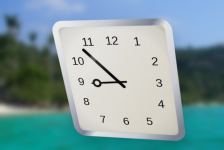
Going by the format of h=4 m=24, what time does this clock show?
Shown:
h=8 m=53
